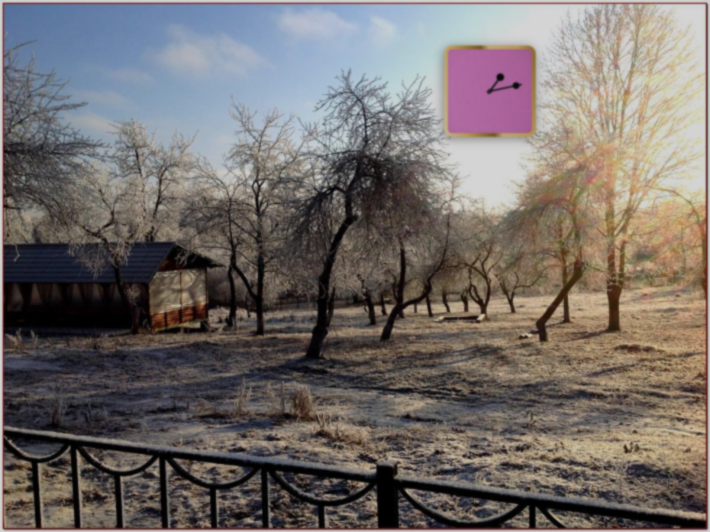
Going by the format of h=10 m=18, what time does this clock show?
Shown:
h=1 m=13
